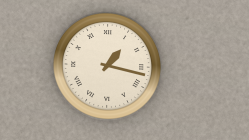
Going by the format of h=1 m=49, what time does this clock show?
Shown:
h=1 m=17
